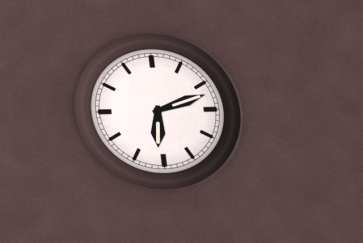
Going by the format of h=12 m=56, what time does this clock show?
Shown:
h=6 m=12
